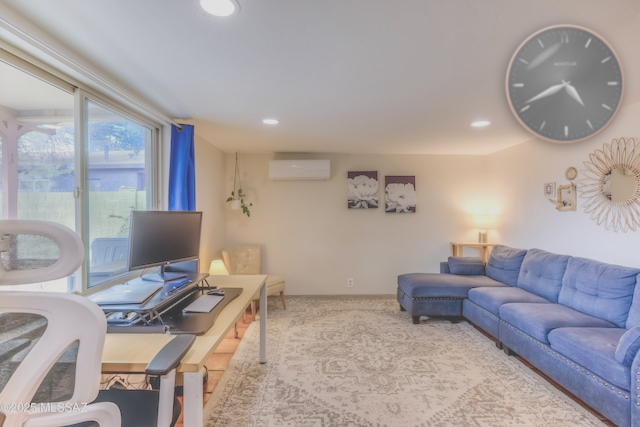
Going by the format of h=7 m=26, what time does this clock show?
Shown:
h=4 m=41
